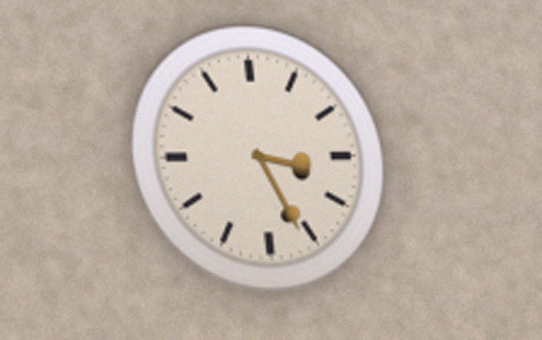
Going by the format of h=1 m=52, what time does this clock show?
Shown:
h=3 m=26
